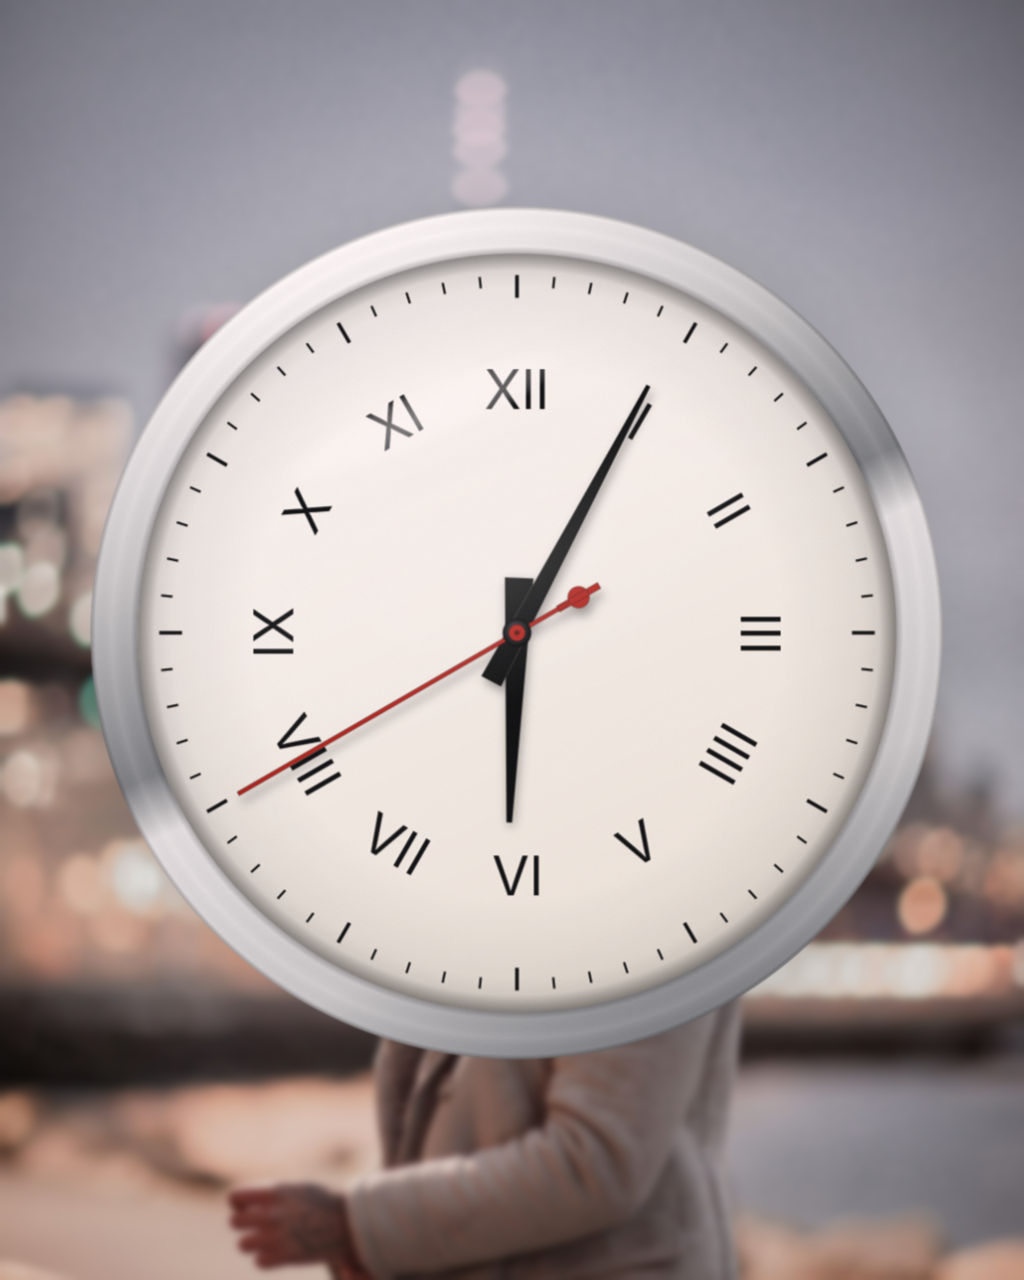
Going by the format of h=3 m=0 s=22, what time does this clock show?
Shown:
h=6 m=4 s=40
